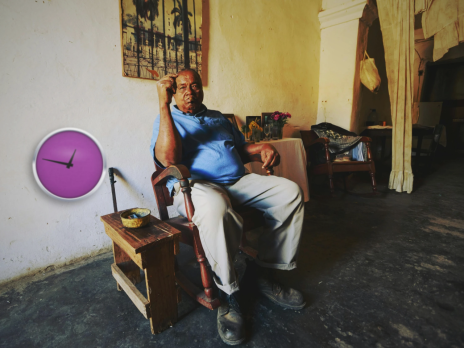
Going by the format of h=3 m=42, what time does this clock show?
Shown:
h=12 m=47
